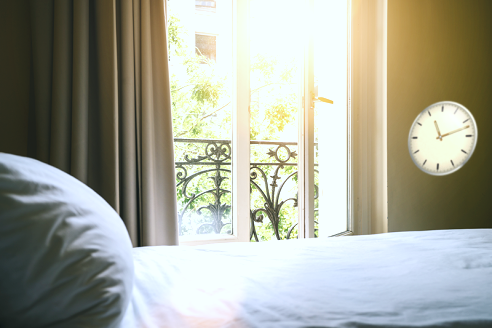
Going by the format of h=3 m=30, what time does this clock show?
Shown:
h=11 m=12
